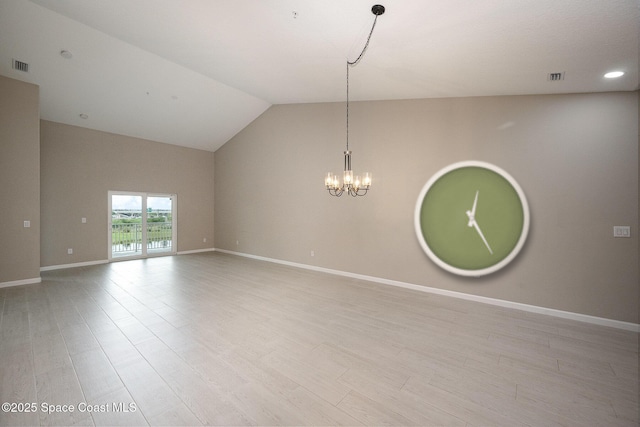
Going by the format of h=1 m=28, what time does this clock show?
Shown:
h=12 m=25
